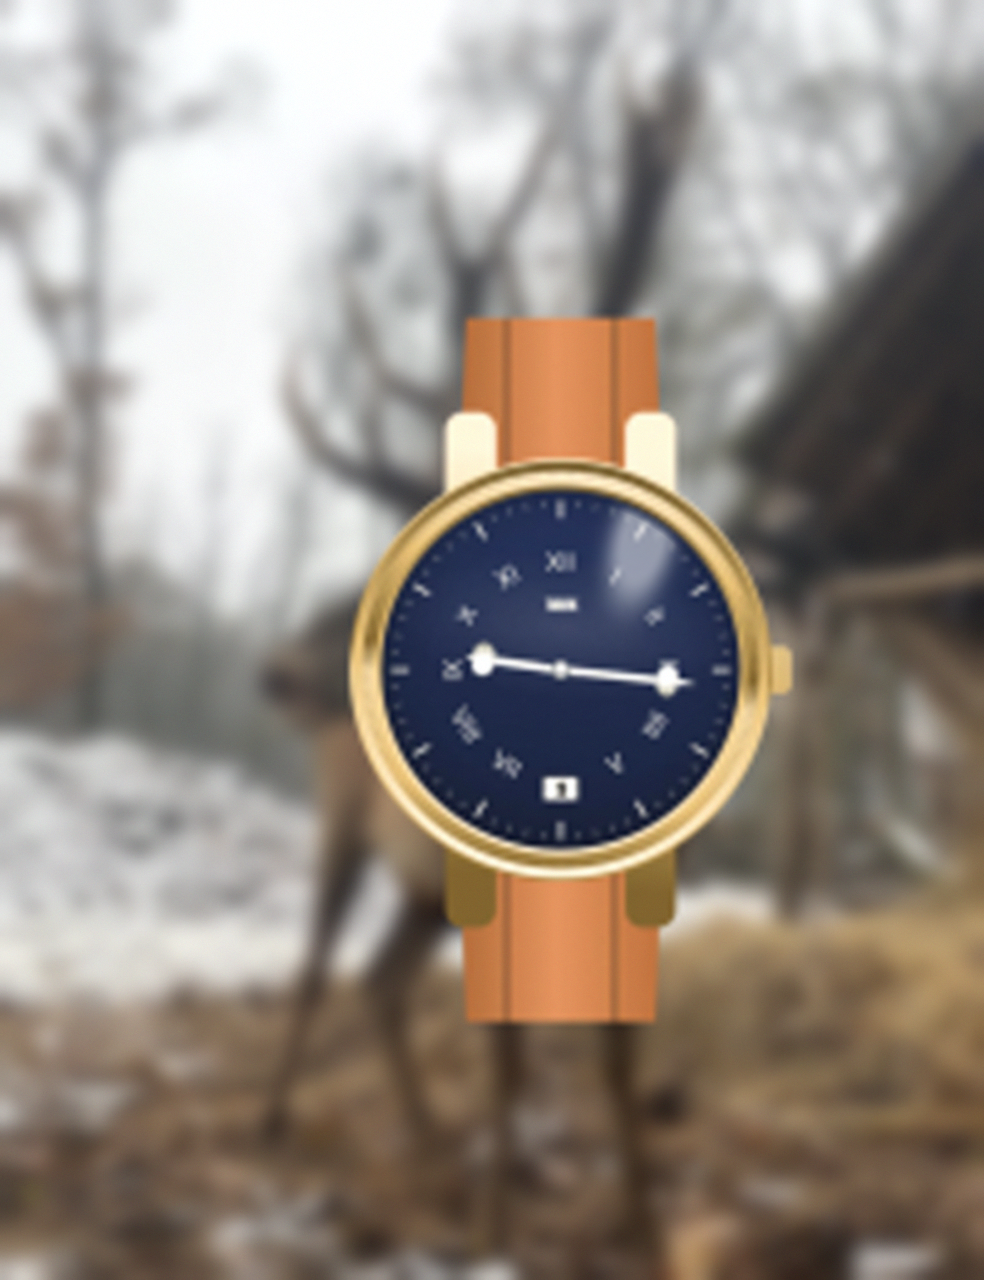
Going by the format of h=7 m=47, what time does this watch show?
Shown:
h=9 m=16
